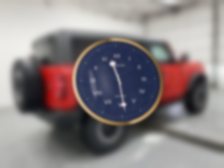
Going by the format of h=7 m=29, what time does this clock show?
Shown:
h=11 m=29
